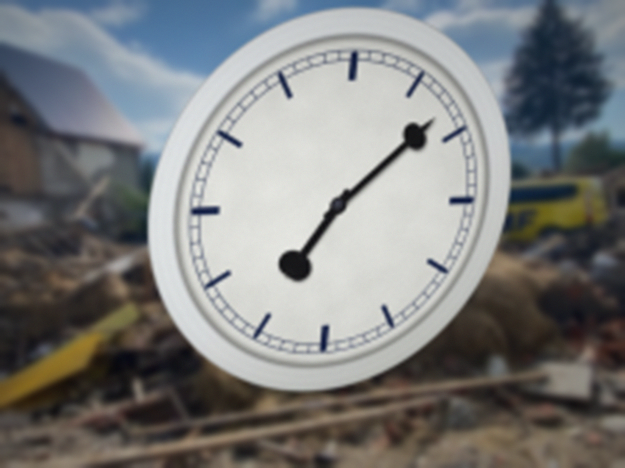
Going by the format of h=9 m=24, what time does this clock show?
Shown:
h=7 m=8
